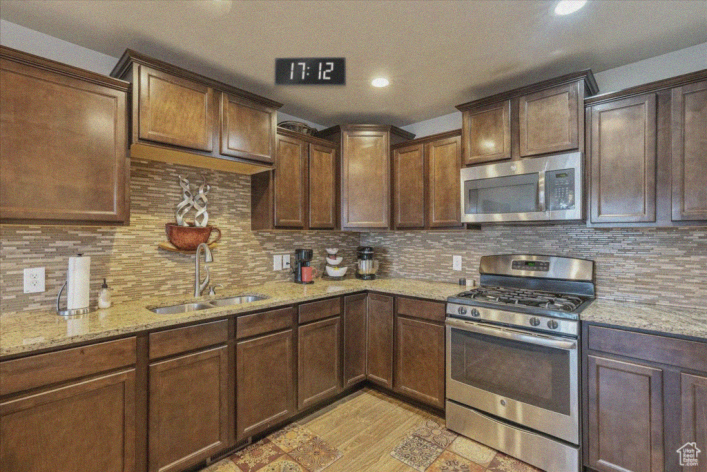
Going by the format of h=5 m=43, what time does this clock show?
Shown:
h=17 m=12
